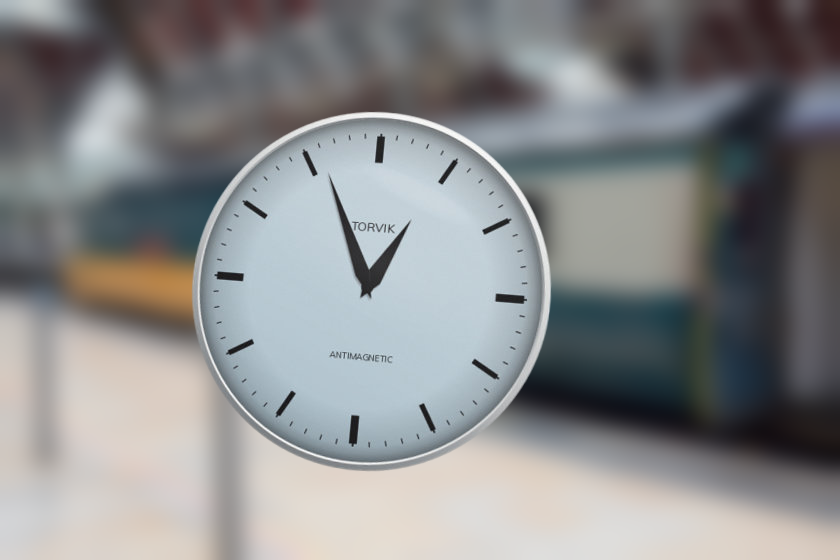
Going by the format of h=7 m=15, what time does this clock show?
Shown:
h=12 m=56
